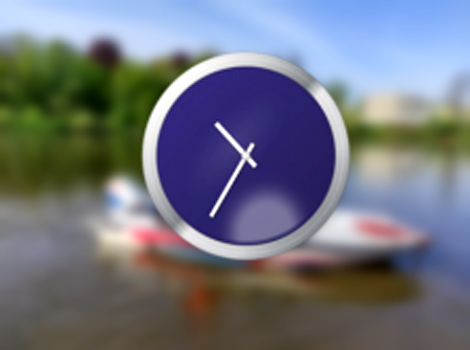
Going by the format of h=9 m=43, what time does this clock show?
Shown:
h=10 m=35
